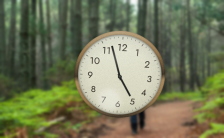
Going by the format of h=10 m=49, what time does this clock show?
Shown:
h=4 m=57
